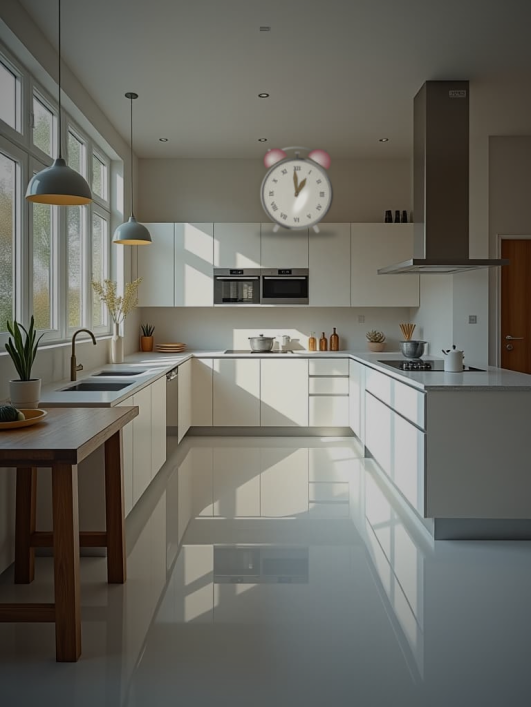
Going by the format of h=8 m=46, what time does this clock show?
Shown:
h=12 m=59
